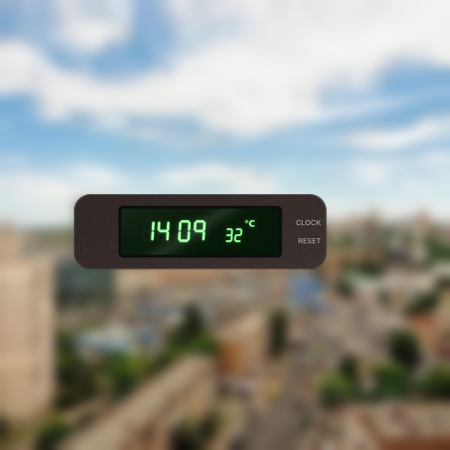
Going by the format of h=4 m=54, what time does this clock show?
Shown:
h=14 m=9
